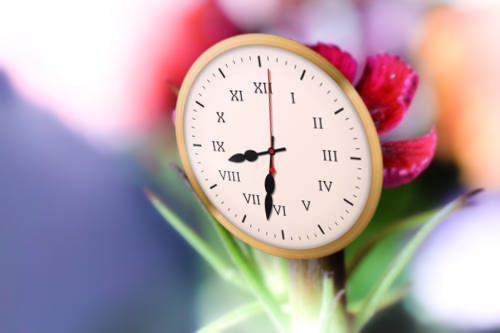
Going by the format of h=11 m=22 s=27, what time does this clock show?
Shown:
h=8 m=32 s=1
